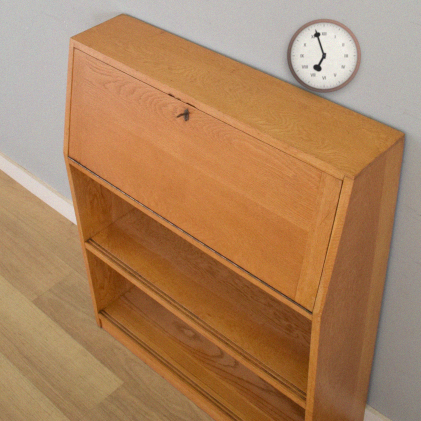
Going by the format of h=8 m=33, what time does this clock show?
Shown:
h=6 m=57
